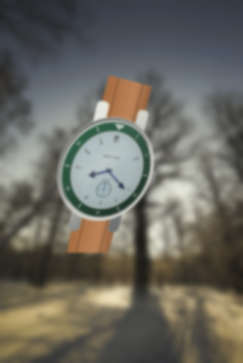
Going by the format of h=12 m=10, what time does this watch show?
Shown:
h=8 m=21
